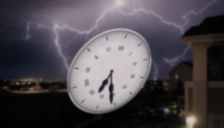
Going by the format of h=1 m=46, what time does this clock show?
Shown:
h=6 m=26
